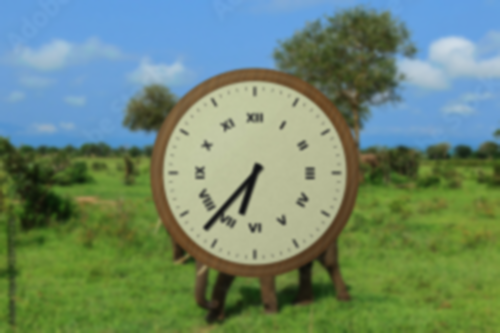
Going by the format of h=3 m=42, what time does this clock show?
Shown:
h=6 m=37
